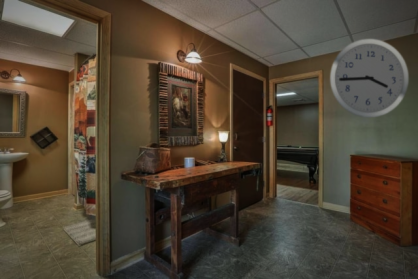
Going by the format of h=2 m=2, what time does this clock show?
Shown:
h=3 m=44
